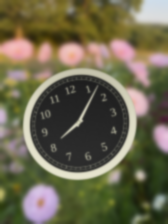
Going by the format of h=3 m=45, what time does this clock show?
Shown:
h=8 m=7
